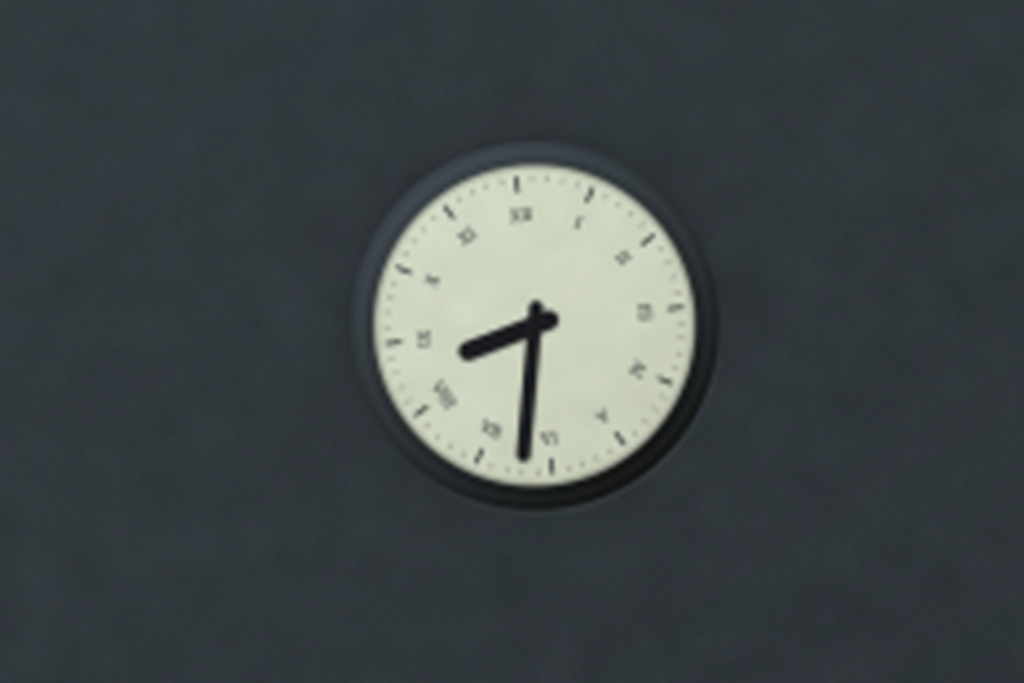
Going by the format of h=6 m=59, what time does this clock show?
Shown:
h=8 m=32
